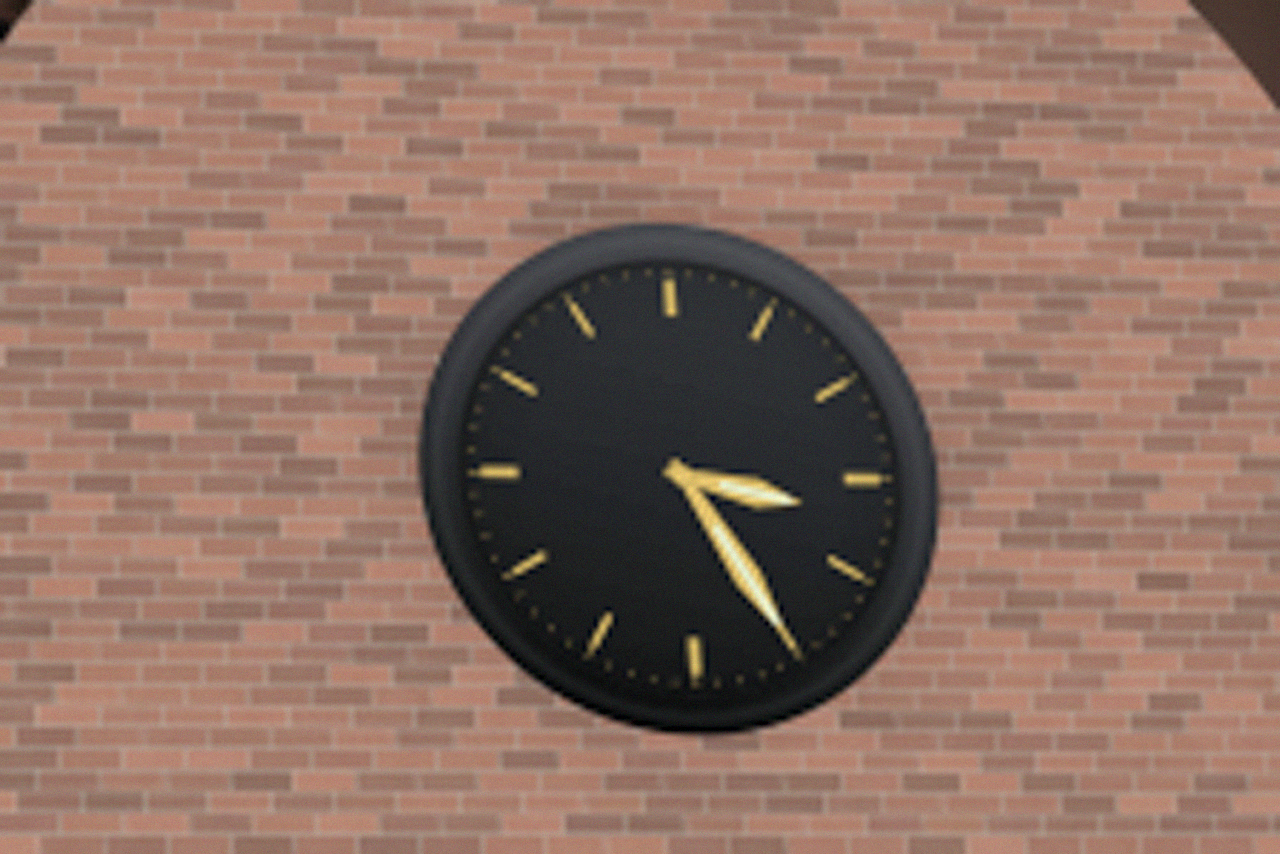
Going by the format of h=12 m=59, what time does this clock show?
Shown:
h=3 m=25
